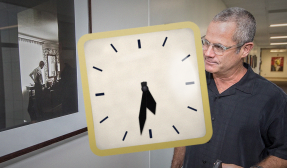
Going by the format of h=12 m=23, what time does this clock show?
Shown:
h=5 m=32
